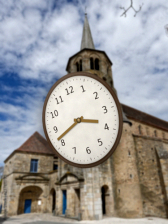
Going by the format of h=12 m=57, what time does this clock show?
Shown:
h=3 m=42
